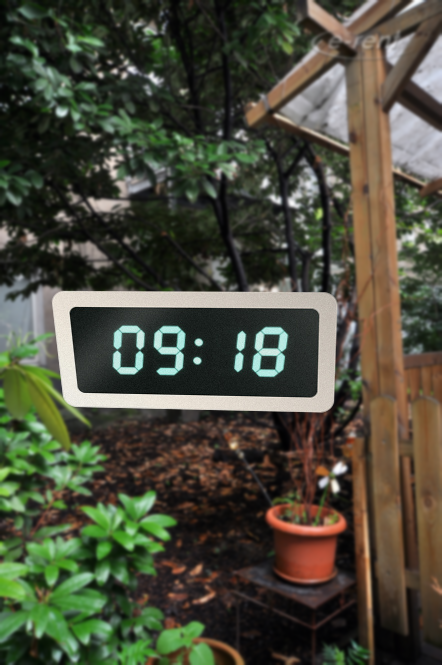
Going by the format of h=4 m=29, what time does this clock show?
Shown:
h=9 m=18
